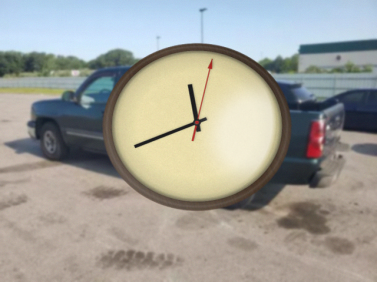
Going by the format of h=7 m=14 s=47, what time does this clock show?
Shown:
h=11 m=41 s=2
